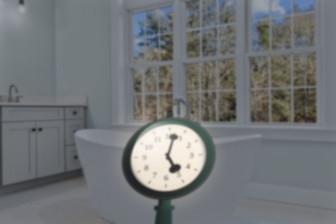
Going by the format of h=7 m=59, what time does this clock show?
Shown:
h=5 m=2
